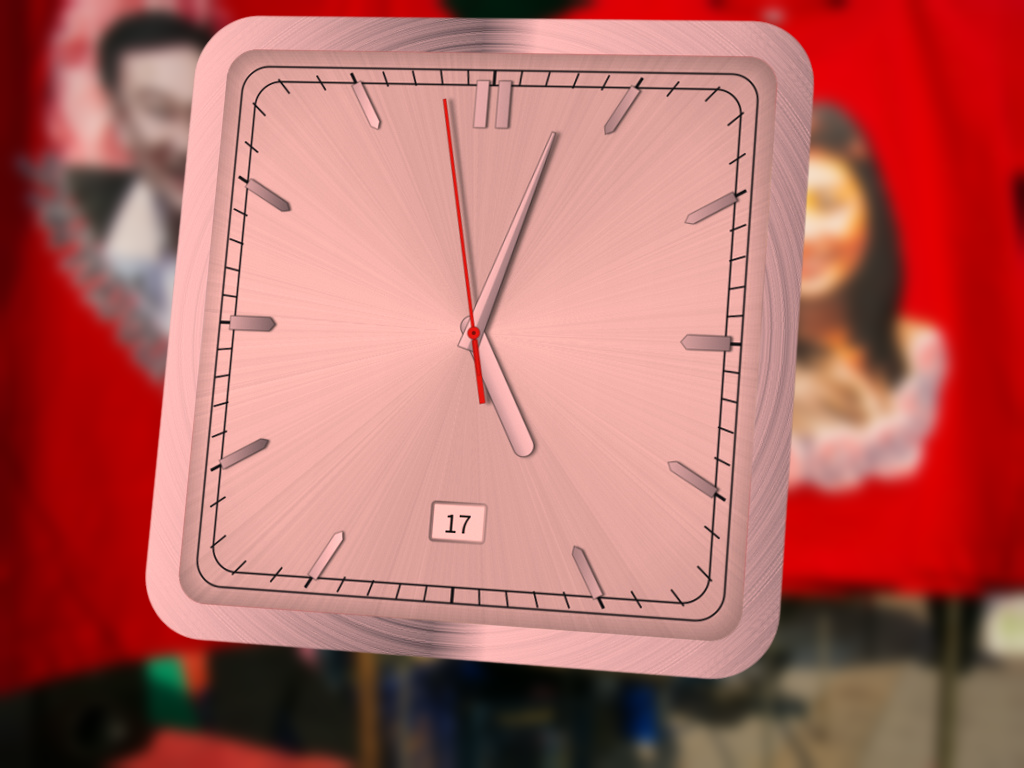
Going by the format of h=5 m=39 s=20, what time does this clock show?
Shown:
h=5 m=2 s=58
